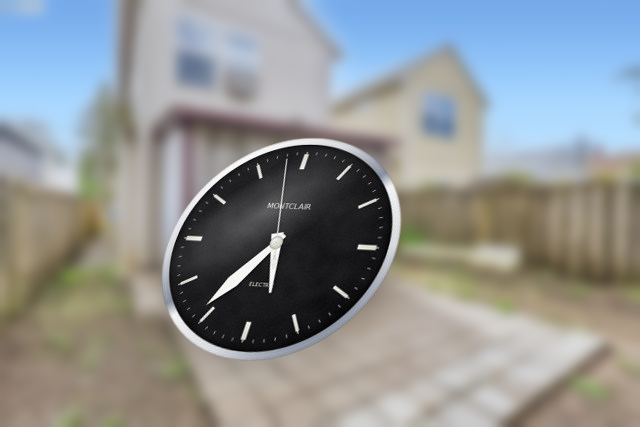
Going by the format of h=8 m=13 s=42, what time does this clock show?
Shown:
h=5 m=35 s=58
